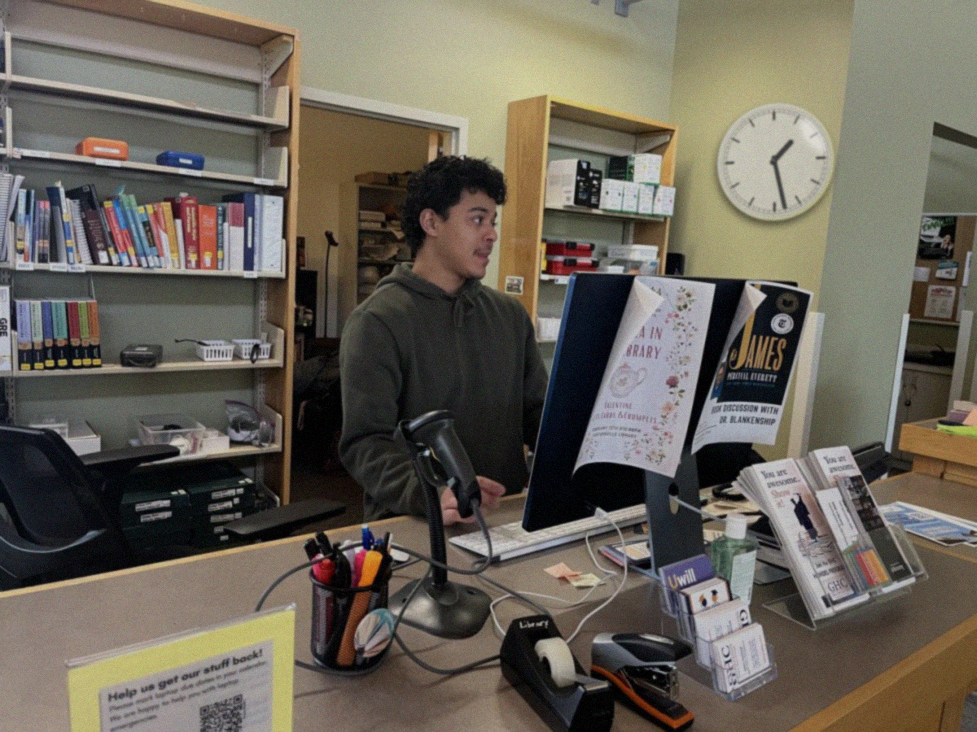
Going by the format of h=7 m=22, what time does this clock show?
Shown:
h=1 m=28
